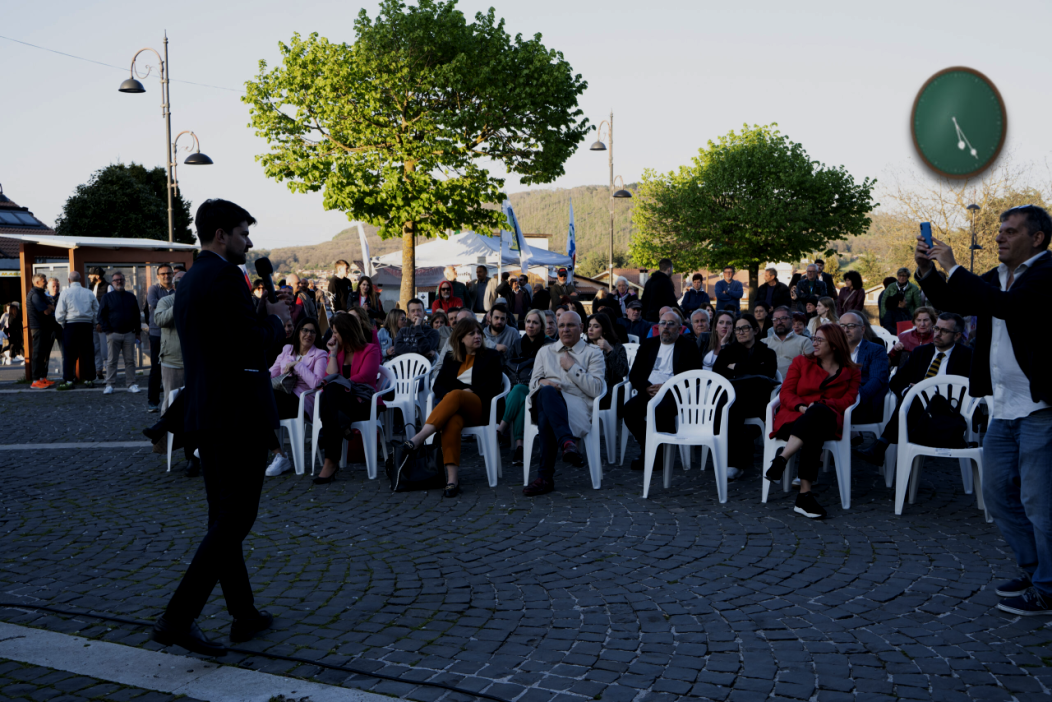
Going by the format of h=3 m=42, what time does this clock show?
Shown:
h=5 m=24
